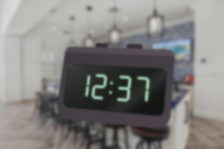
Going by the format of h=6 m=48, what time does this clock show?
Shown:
h=12 m=37
